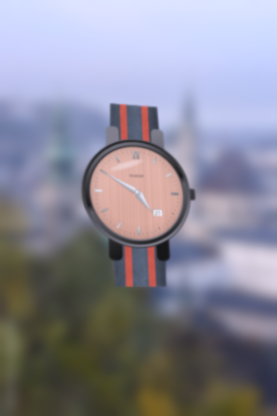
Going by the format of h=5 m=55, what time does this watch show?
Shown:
h=4 m=50
